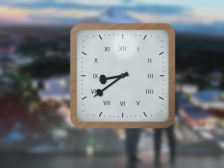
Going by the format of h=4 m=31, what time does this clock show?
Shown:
h=8 m=39
